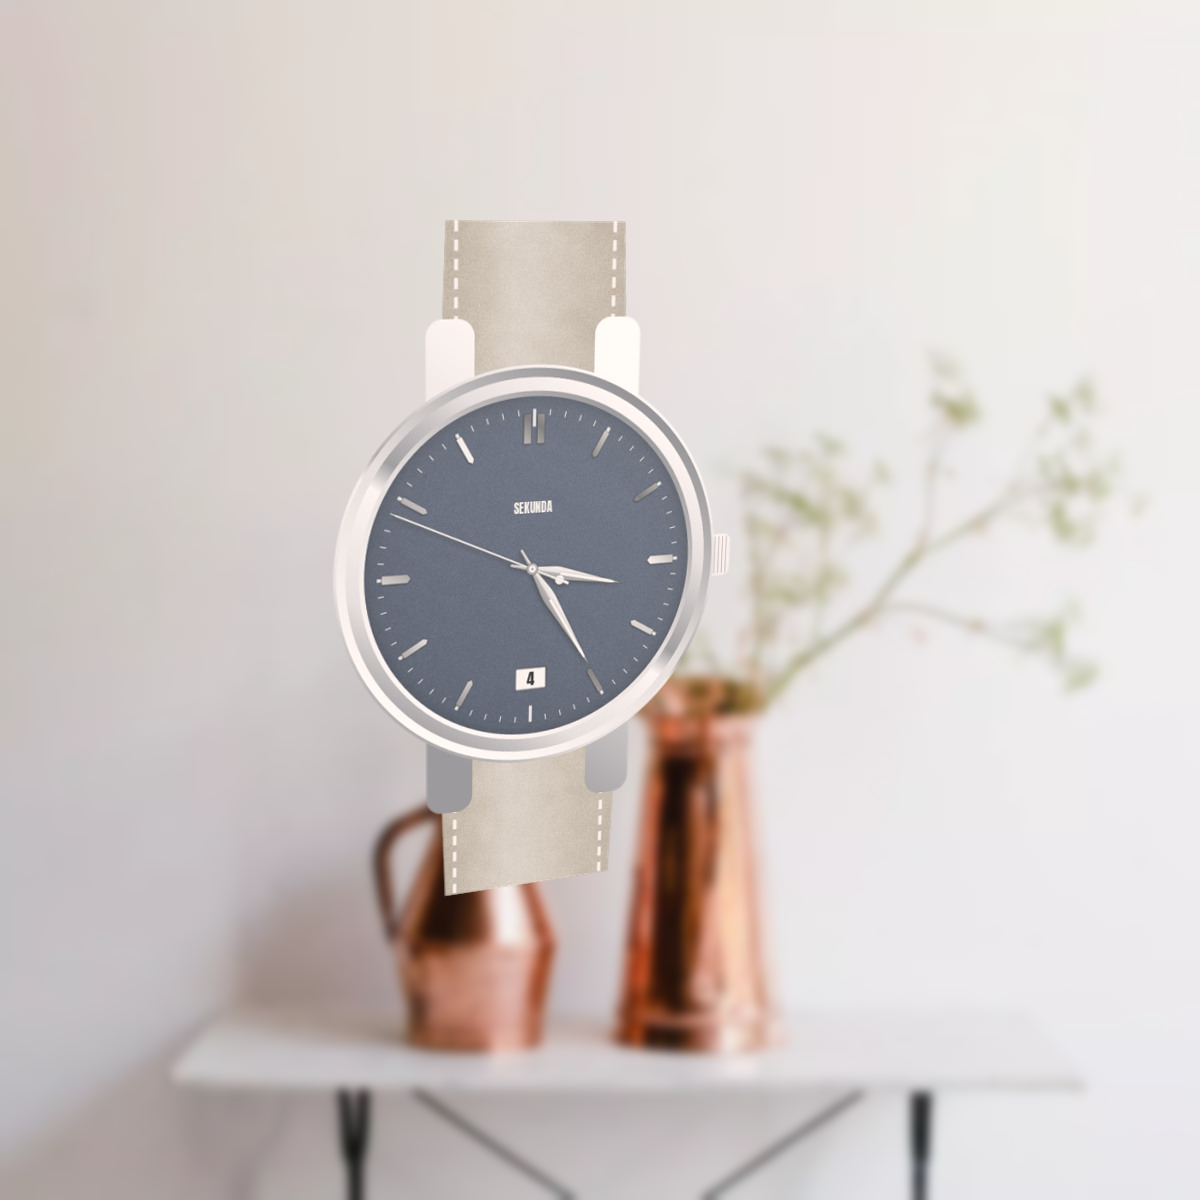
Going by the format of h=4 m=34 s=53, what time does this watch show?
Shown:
h=3 m=24 s=49
